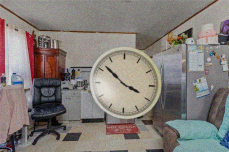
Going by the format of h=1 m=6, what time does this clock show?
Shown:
h=3 m=52
